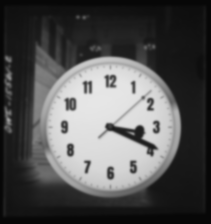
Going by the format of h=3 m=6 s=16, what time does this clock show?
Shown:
h=3 m=19 s=8
